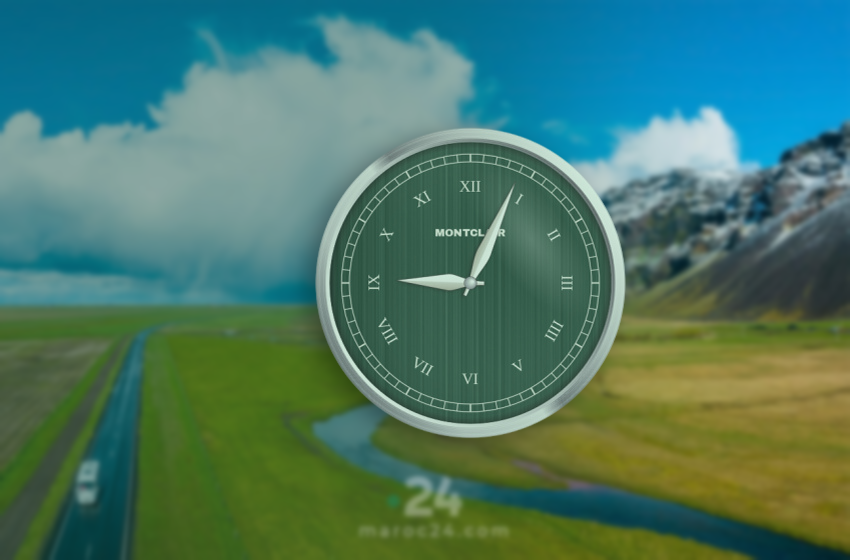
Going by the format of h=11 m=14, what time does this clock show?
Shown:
h=9 m=4
